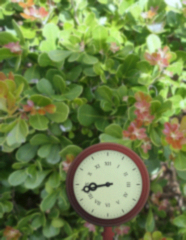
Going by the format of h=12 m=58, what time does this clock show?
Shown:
h=8 m=43
